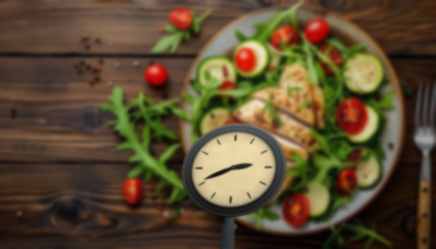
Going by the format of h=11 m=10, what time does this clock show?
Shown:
h=2 m=41
